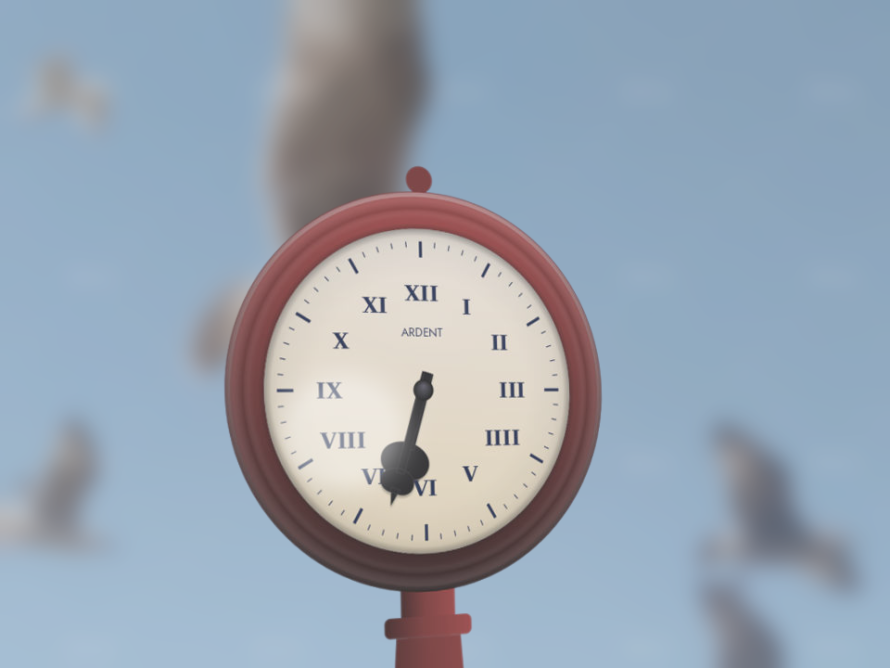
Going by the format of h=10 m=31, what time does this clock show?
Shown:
h=6 m=33
